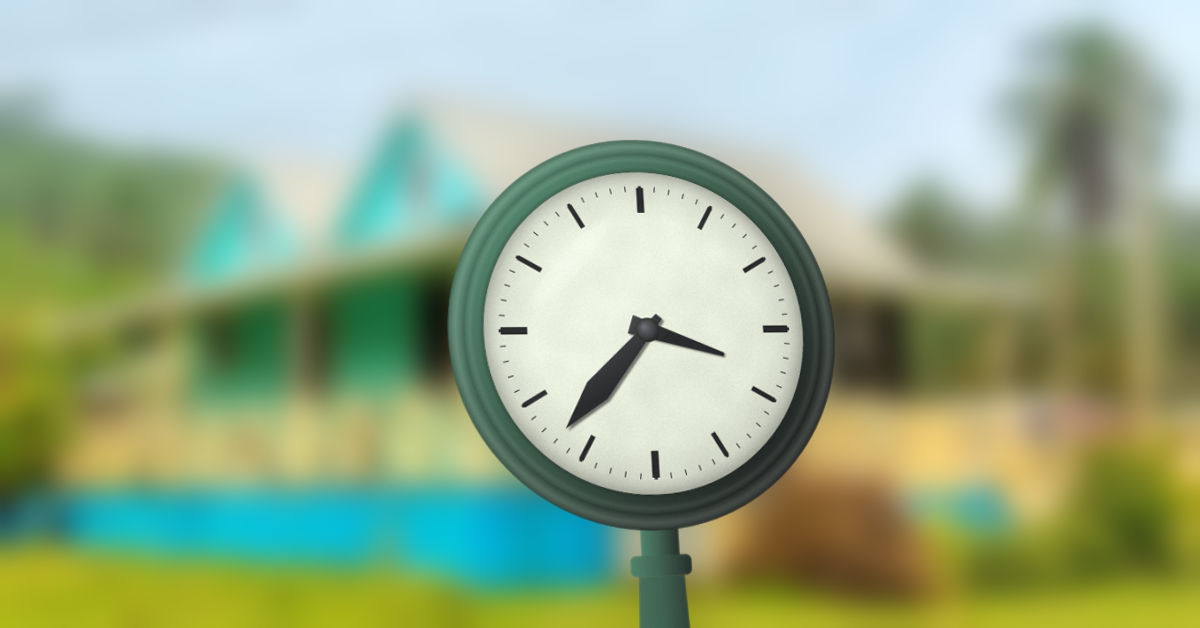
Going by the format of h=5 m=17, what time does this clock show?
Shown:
h=3 m=37
